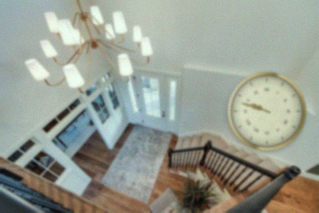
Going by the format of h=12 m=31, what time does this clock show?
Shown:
h=9 m=48
